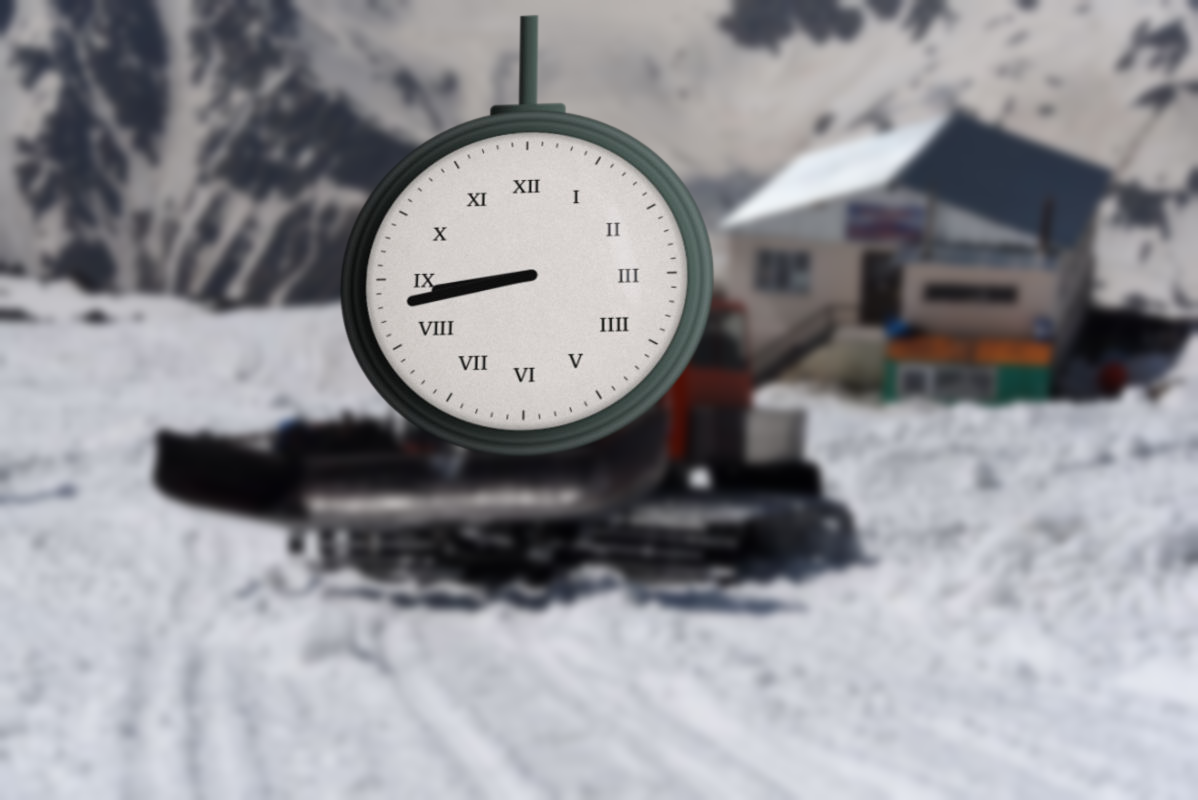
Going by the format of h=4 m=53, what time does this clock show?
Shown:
h=8 m=43
